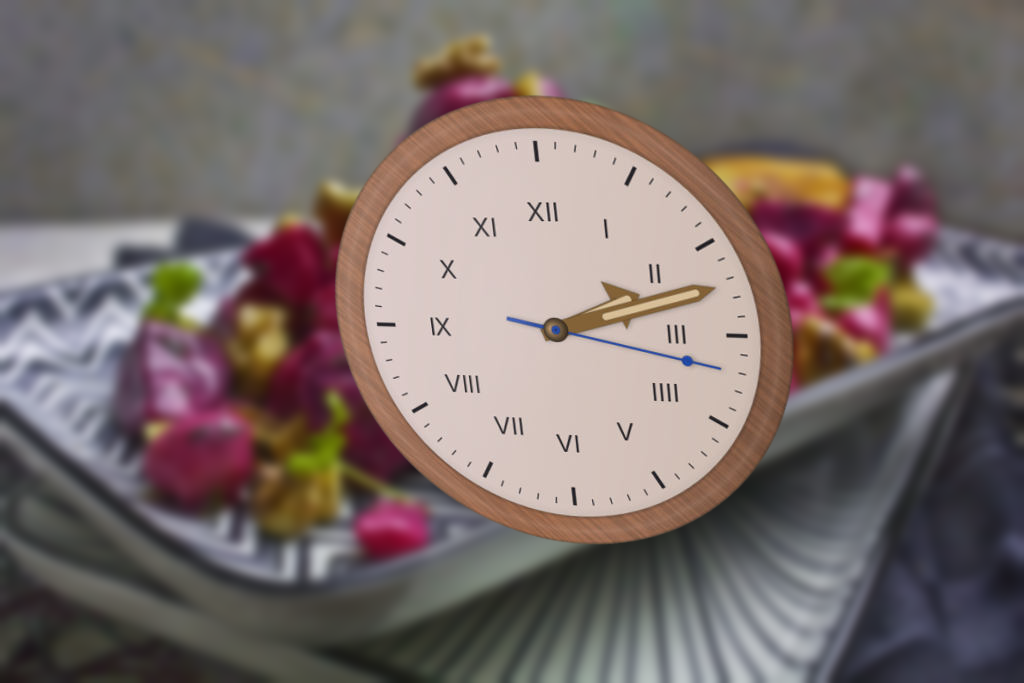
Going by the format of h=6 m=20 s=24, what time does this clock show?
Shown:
h=2 m=12 s=17
